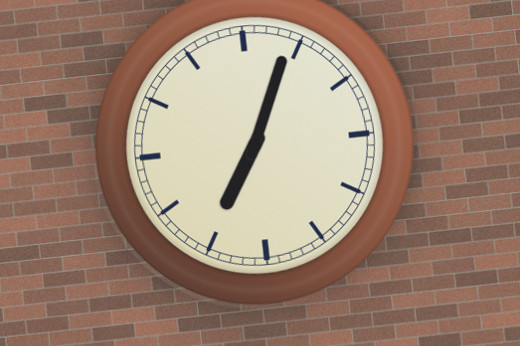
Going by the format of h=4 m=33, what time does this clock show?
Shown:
h=7 m=4
